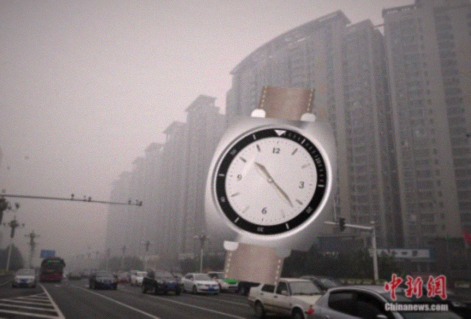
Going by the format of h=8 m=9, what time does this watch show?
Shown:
h=10 m=22
